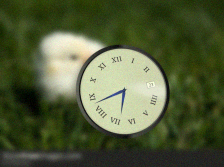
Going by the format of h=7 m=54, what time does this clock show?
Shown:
h=6 m=43
